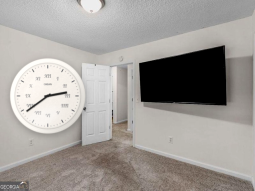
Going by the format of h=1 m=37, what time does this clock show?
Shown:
h=2 m=39
